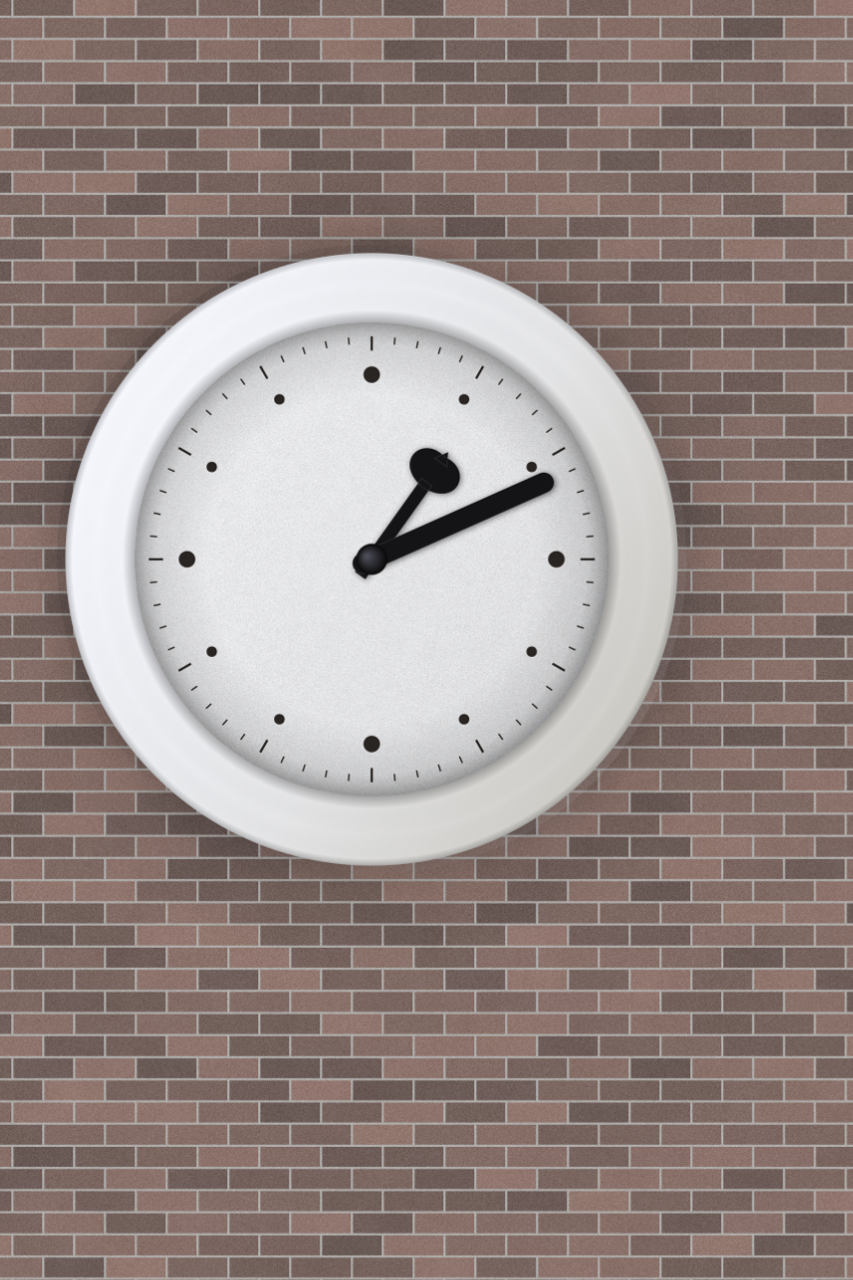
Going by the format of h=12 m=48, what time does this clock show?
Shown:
h=1 m=11
